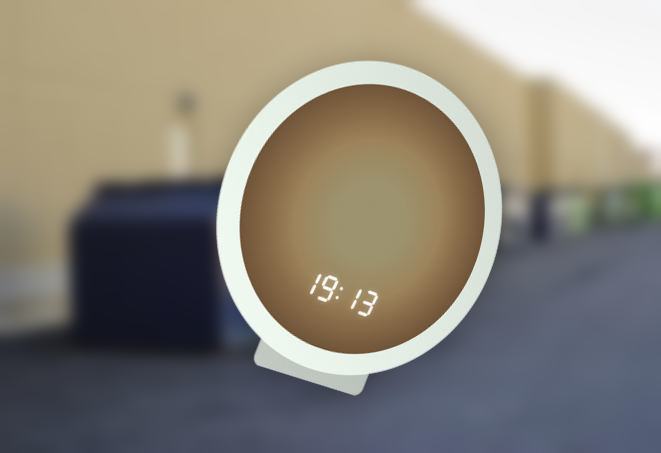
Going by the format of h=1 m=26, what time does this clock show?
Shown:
h=19 m=13
